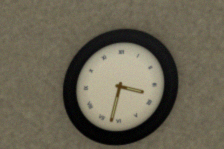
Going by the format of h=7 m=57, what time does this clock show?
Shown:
h=3 m=32
